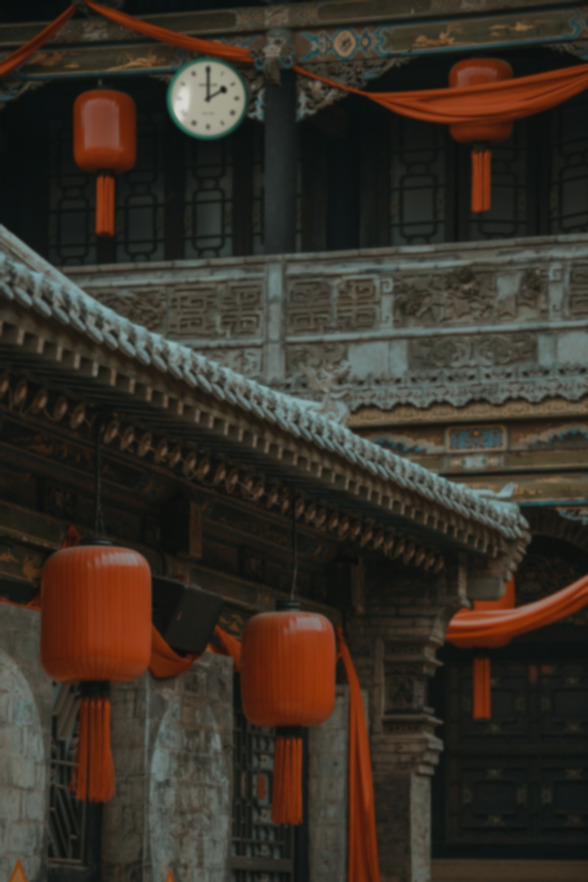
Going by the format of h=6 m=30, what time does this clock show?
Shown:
h=2 m=0
